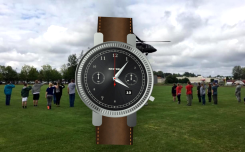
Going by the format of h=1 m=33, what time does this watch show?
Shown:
h=4 m=6
